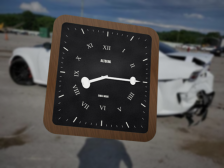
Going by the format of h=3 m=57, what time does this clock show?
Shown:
h=8 m=15
